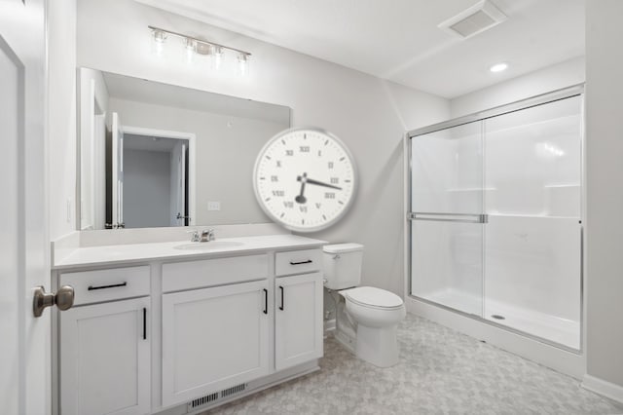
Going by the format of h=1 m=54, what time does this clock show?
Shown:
h=6 m=17
